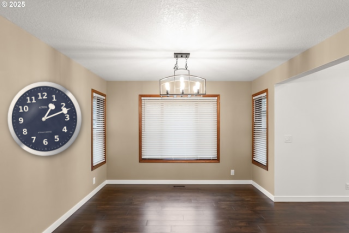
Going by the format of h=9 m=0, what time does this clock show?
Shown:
h=1 m=12
